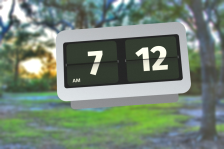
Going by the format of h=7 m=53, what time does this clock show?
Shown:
h=7 m=12
